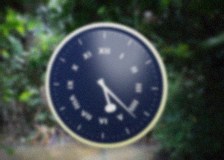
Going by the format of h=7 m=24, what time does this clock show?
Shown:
h=5 m=22
